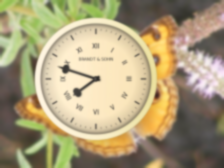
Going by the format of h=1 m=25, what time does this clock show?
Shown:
h=7 m=48
